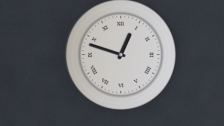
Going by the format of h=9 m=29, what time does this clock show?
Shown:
h=12 m=48
